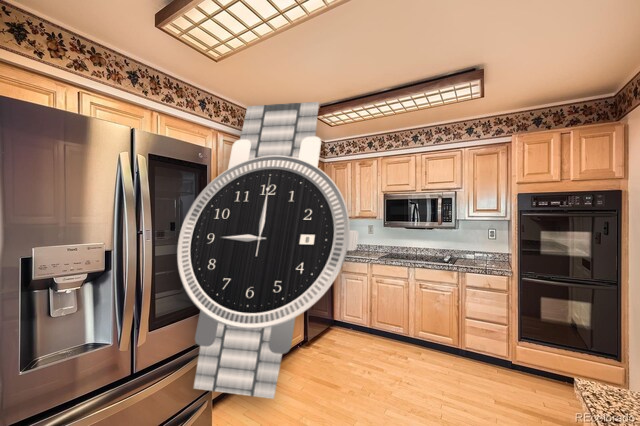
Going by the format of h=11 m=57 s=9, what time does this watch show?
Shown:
h=9 m=0 s=0
